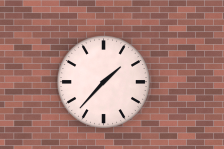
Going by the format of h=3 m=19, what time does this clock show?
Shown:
h=1 m=37
